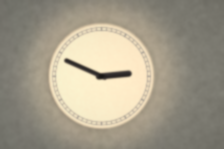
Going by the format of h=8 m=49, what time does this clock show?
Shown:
h=2 m=49
